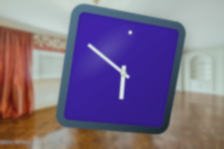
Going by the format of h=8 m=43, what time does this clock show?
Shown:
h=5 m=50
